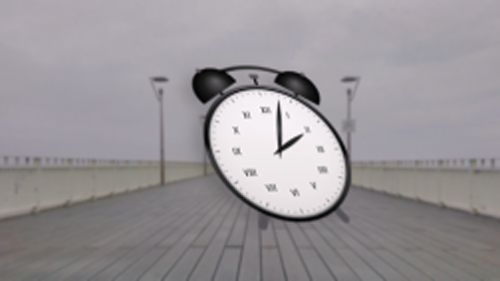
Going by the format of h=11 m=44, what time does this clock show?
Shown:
h=2 m=3
